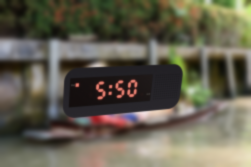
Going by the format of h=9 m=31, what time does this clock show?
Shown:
h=5 m=50
